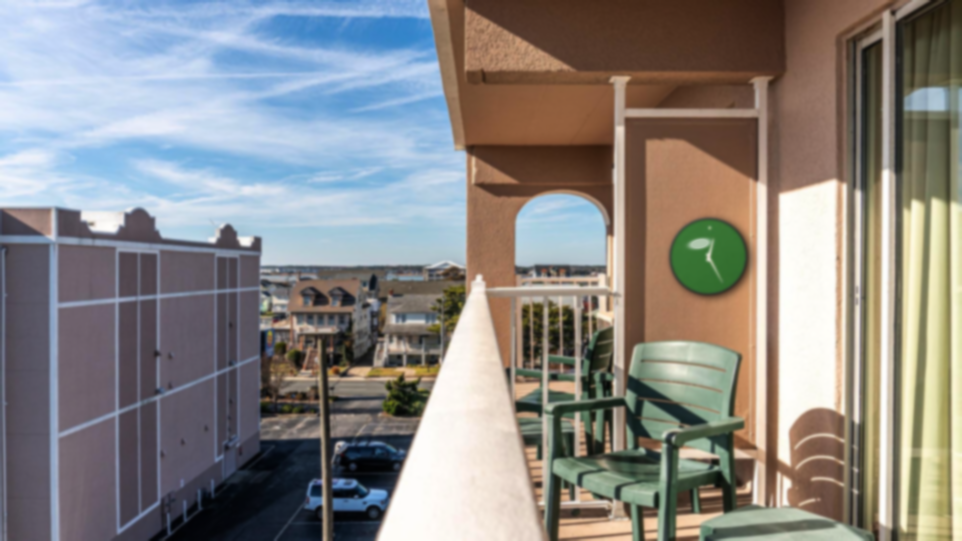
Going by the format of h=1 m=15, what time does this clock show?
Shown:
h=12 m=25
